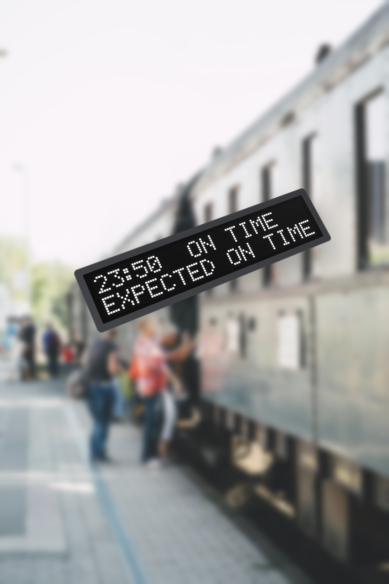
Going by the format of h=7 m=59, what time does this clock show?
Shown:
h=23 m=50
